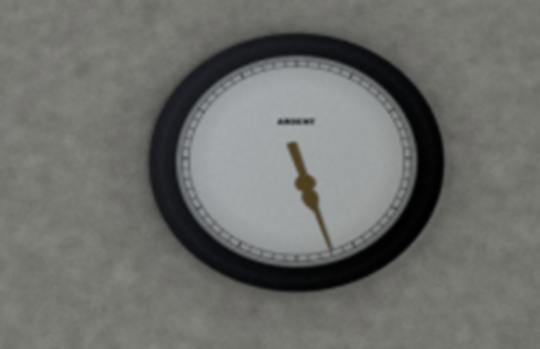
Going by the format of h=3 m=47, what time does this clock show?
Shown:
h=5 m=27
